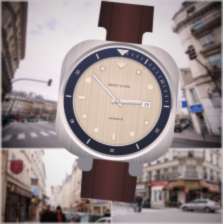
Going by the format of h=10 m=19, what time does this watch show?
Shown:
h=2 m=52
